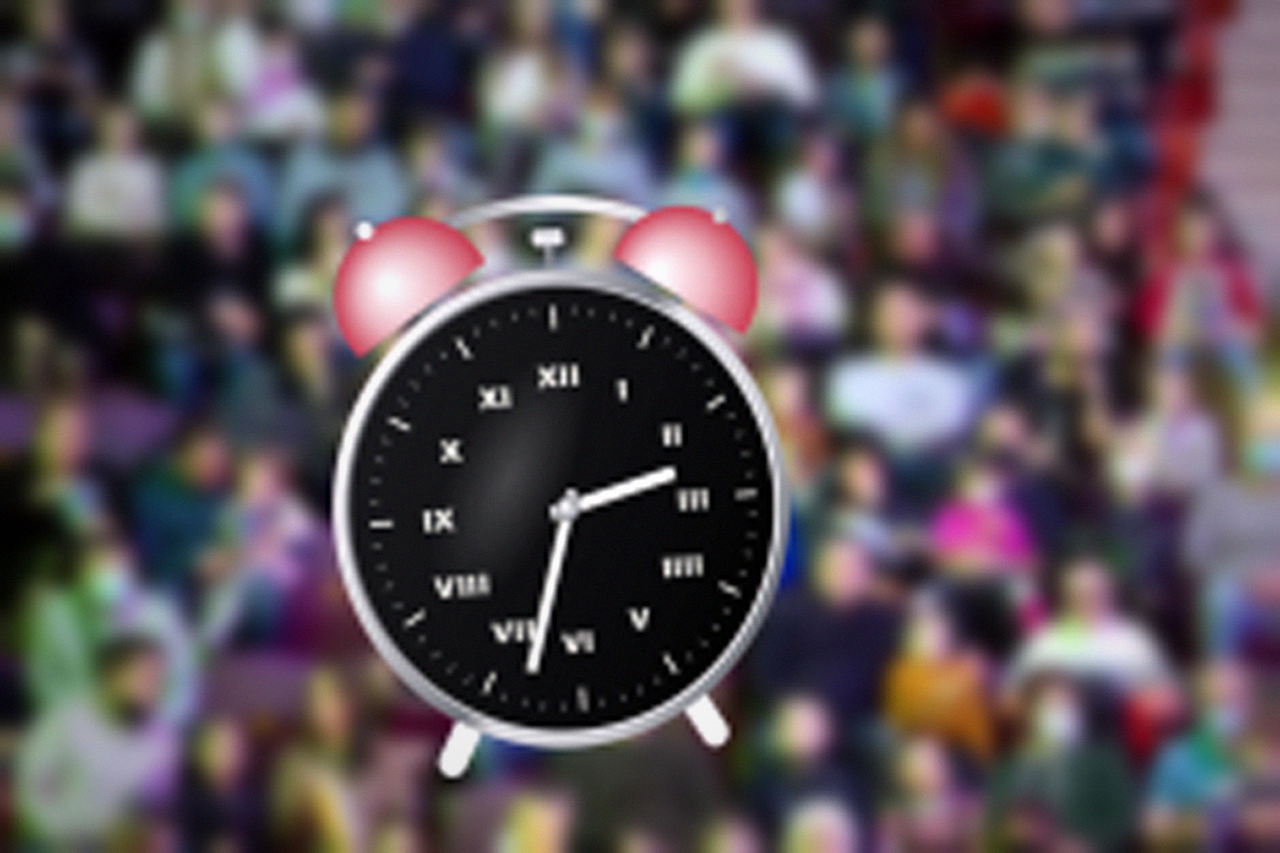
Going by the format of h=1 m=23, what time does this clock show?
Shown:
h=2 m=33
